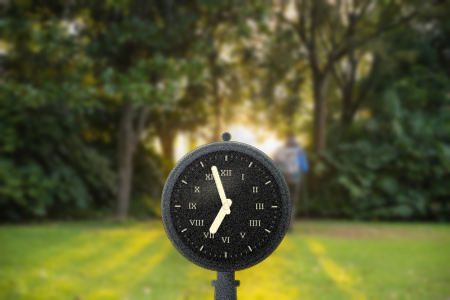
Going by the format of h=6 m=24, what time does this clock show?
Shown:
h=6 m=57
